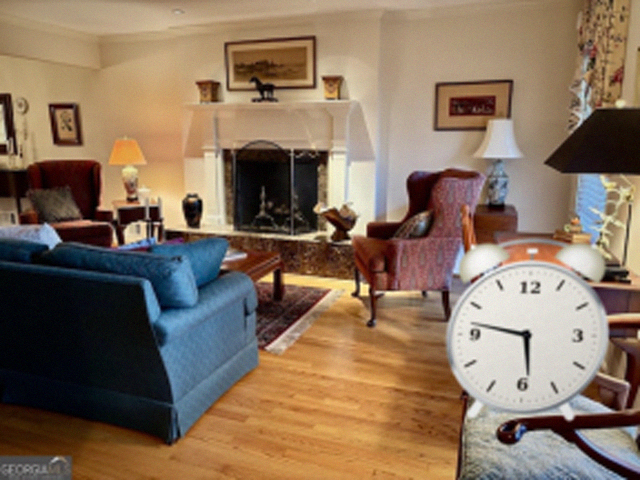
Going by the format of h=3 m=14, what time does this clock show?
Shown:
h=5 m=47
